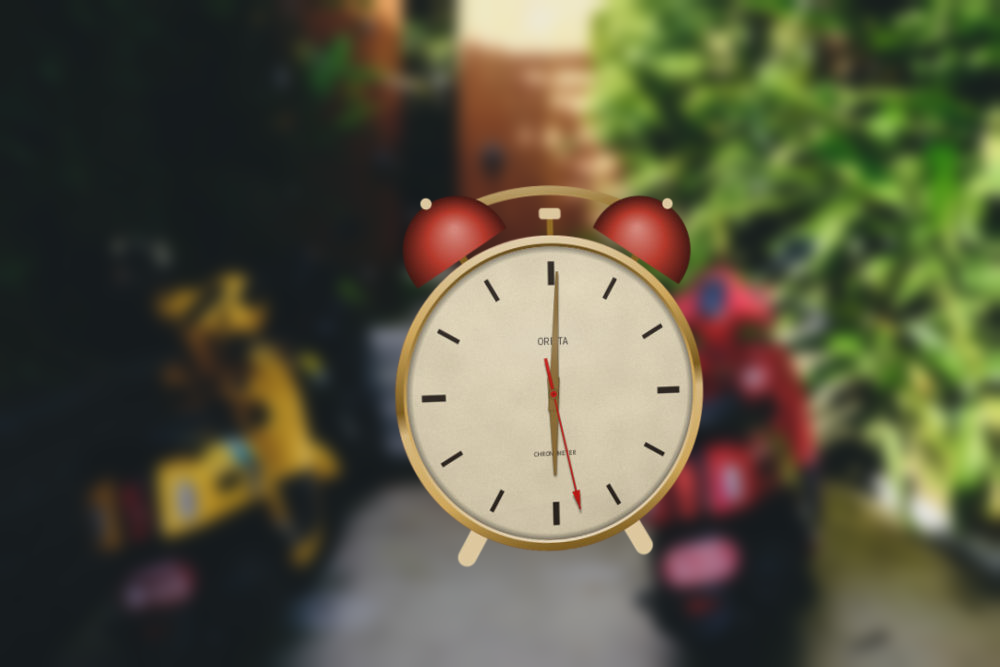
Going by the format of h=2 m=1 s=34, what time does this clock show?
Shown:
h=6 m=0 s=28
